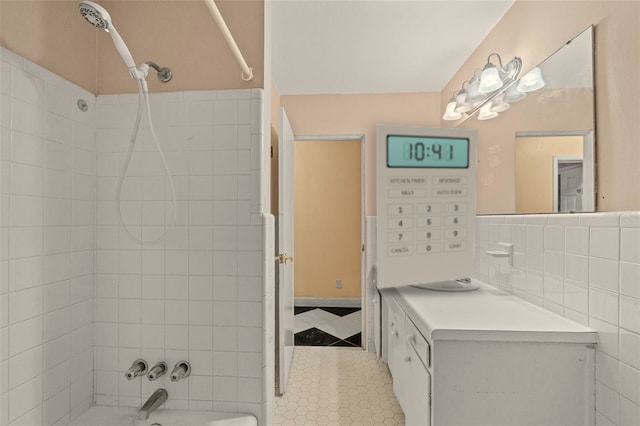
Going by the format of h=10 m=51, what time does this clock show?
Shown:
h=10 m=41
